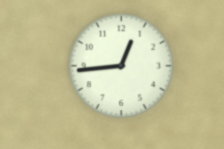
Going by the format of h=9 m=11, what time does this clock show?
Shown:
h=12 m=44
